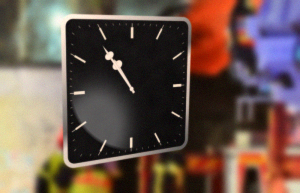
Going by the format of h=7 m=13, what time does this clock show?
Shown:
h=10 m=54
